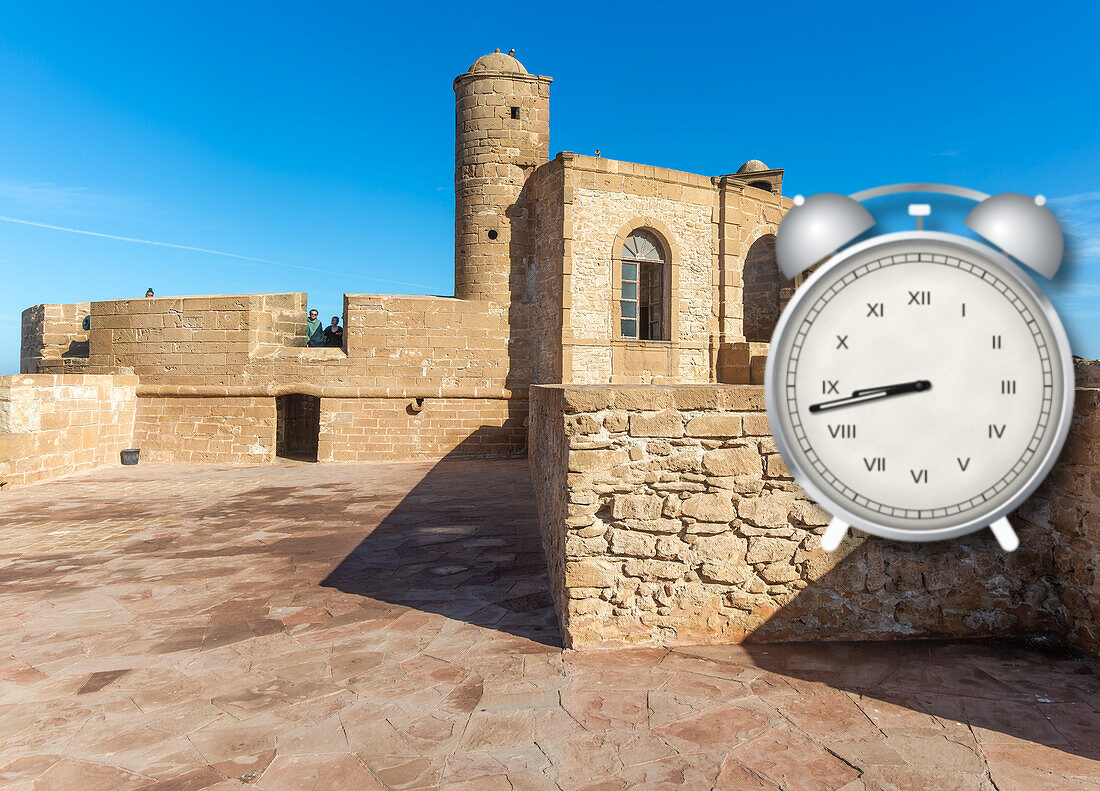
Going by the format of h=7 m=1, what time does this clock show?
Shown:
h=8 m=43
